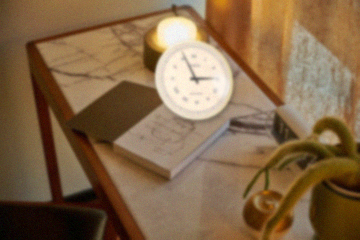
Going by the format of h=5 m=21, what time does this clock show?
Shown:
h=2 m=56
